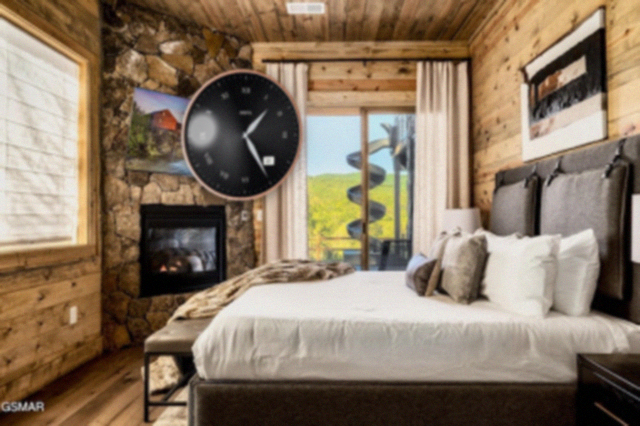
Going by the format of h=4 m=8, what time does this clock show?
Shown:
h=1 m=25
